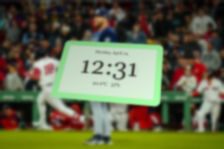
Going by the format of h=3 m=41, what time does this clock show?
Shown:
h=12 m=31
